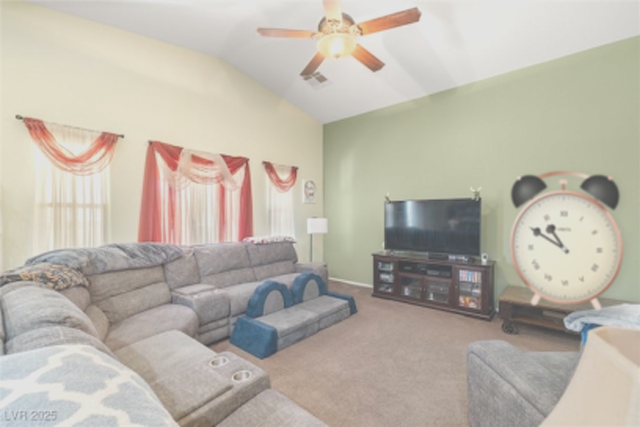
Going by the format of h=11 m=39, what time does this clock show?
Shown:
h=10 m=50
